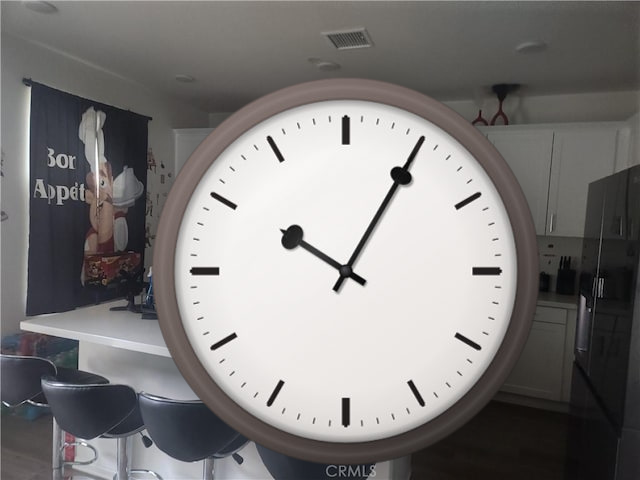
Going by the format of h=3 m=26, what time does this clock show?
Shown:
h=10 m=5
